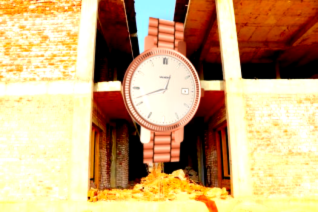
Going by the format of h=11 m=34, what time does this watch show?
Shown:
h=12 m=42
